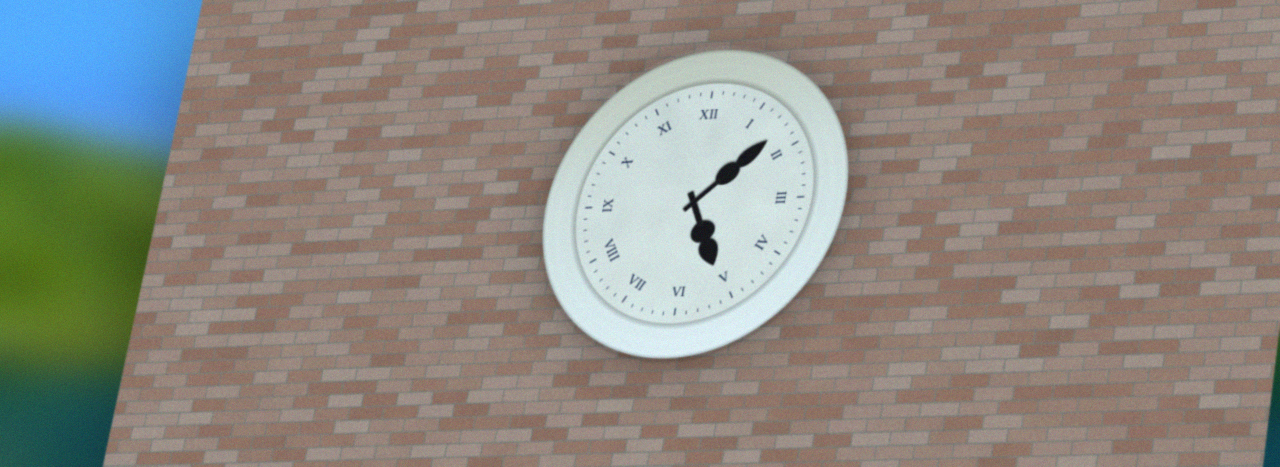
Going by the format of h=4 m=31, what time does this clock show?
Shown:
h=5 m=8
